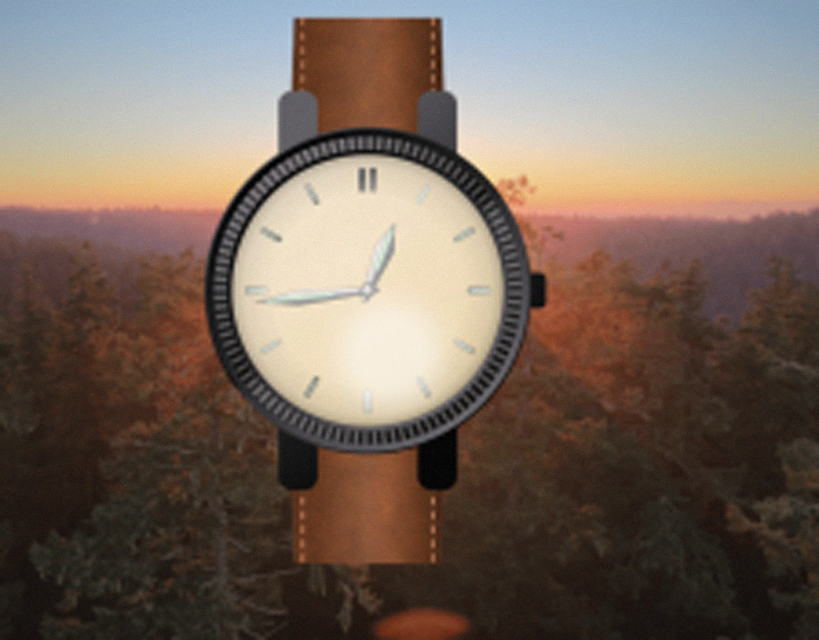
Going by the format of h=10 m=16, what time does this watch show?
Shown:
h=12 m=44
